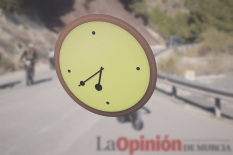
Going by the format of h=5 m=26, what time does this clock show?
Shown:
h=6 m=40
